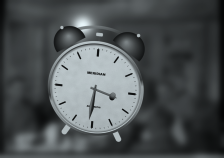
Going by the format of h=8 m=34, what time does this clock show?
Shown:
h=3 m=31
